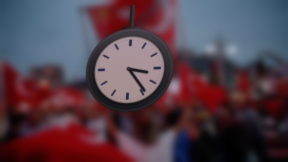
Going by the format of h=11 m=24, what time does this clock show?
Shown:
h=3 m=24
